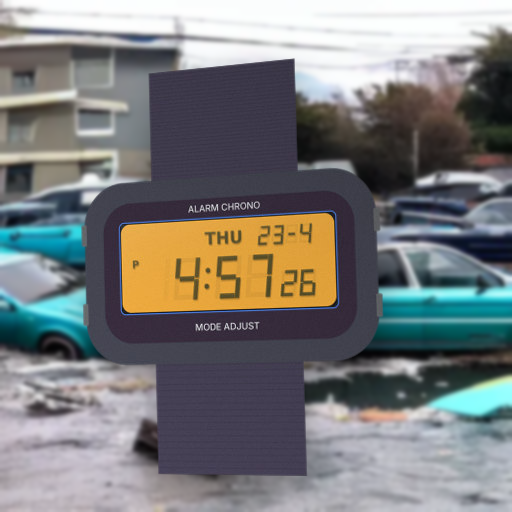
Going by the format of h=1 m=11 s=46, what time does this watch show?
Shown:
h=4 m=57 s=26
